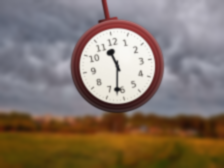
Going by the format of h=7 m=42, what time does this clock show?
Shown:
h=11 m=32
